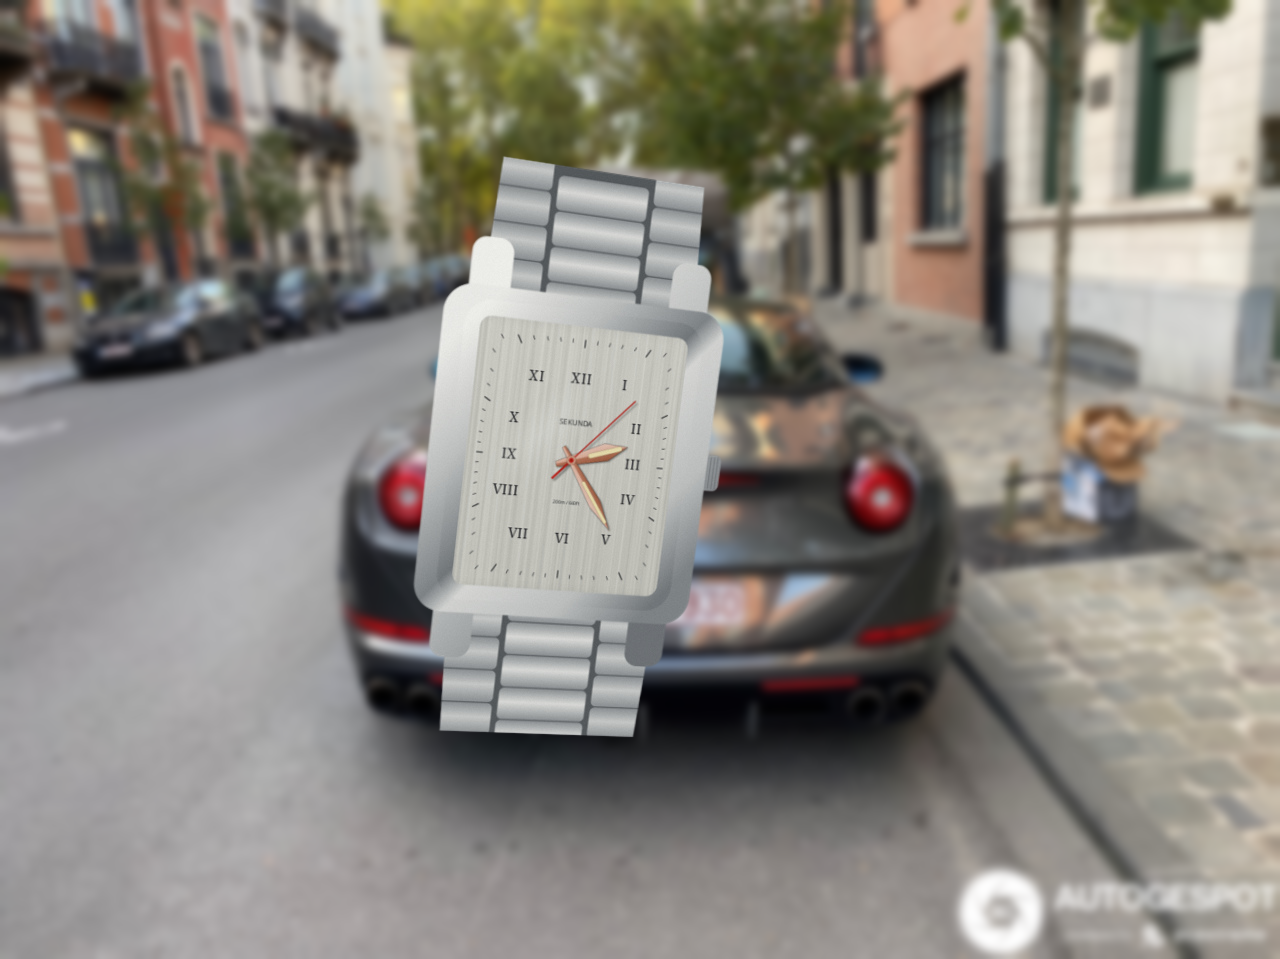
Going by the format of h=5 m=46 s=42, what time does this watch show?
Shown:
h=2 m=24 s=7
